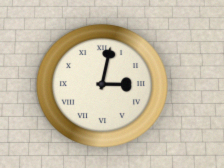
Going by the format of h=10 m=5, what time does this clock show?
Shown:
h=3 m=2
